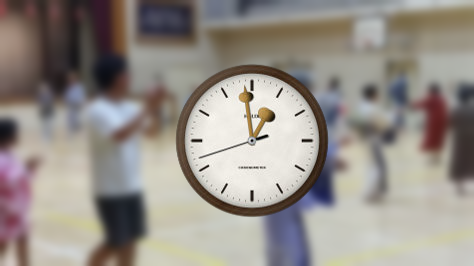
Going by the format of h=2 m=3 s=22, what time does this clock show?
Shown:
h=12 m=58 s=42
